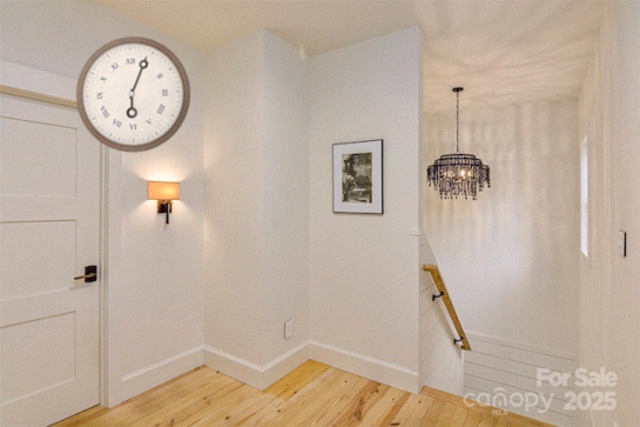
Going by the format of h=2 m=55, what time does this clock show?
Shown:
h=6 m=4
